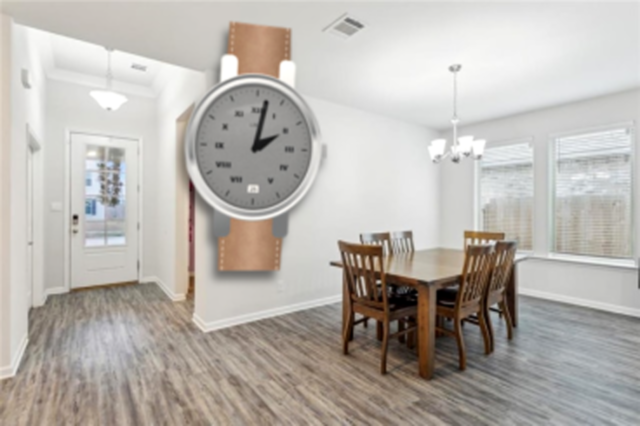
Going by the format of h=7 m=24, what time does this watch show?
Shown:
h=2 m=2
